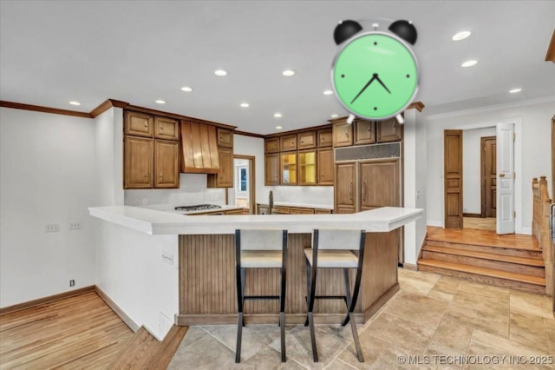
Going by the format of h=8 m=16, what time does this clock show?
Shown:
h=4 m=37
